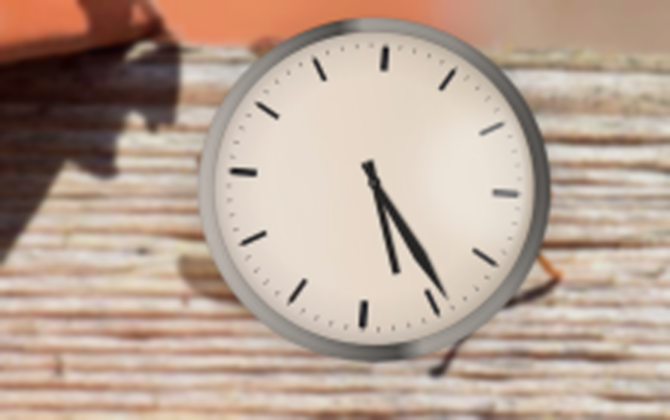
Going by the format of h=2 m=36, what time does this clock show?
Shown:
h=5 m=24
